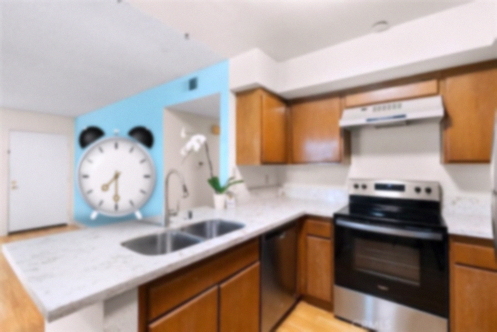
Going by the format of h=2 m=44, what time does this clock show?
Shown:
h=7 m=30
